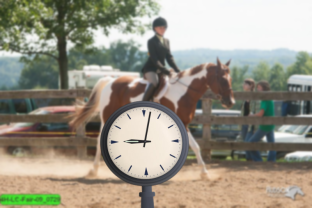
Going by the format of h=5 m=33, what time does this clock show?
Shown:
h=9 m=2
